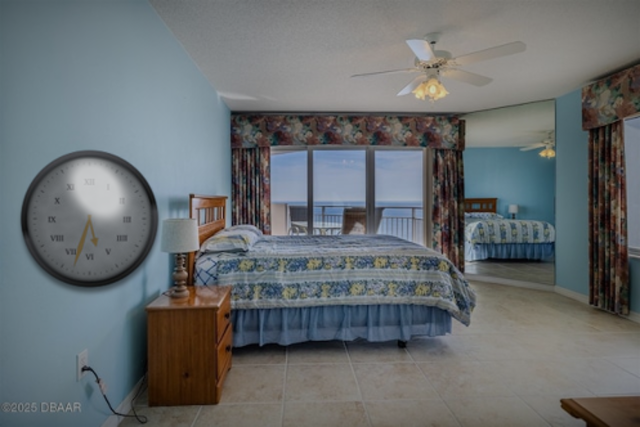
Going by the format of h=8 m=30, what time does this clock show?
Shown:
h=5 m=33
